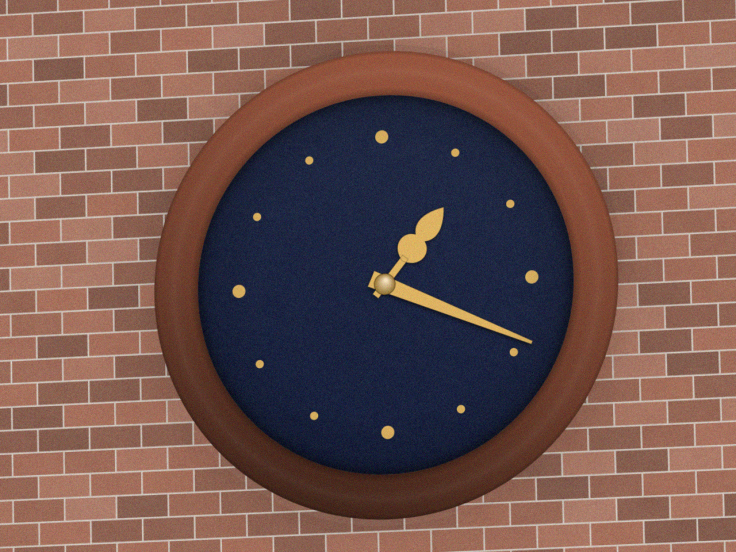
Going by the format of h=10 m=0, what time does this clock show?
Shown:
h=1 m=19
